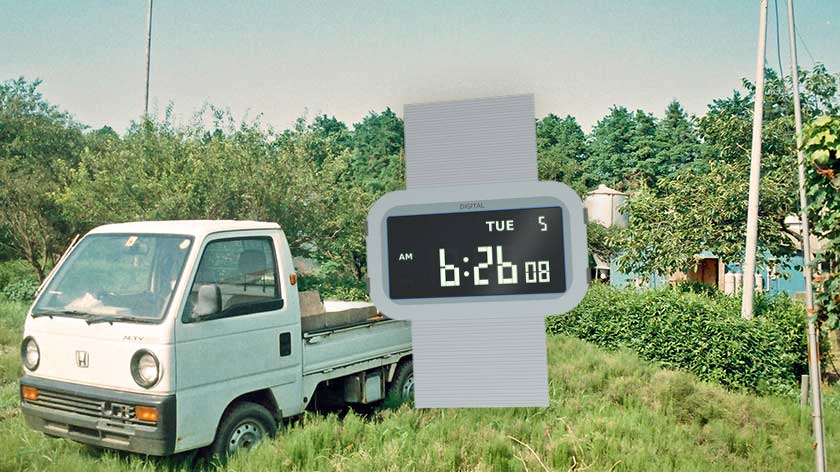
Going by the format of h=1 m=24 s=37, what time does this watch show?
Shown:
h=6 m=26 s=8
